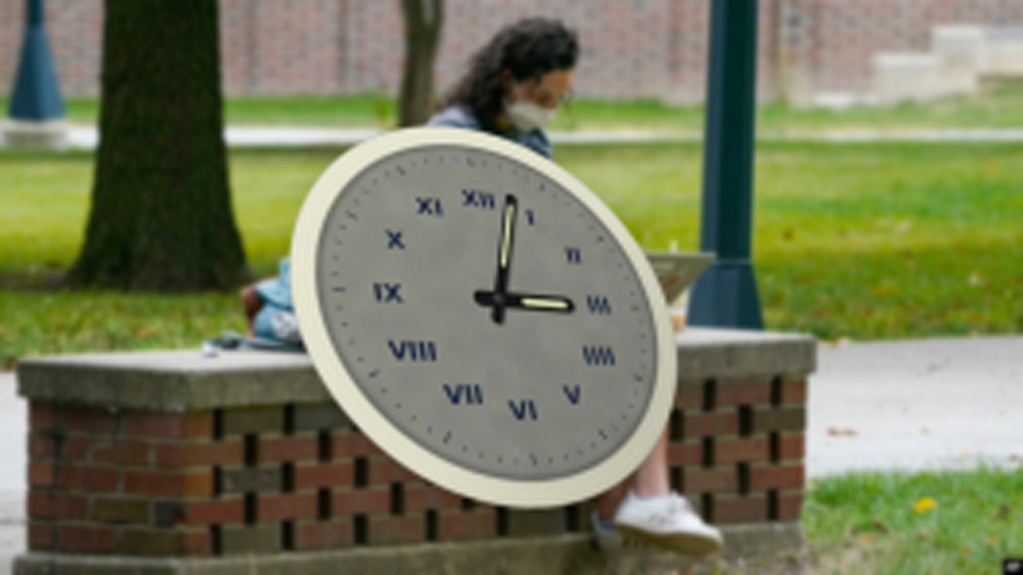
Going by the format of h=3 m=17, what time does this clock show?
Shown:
h=3 m=3
